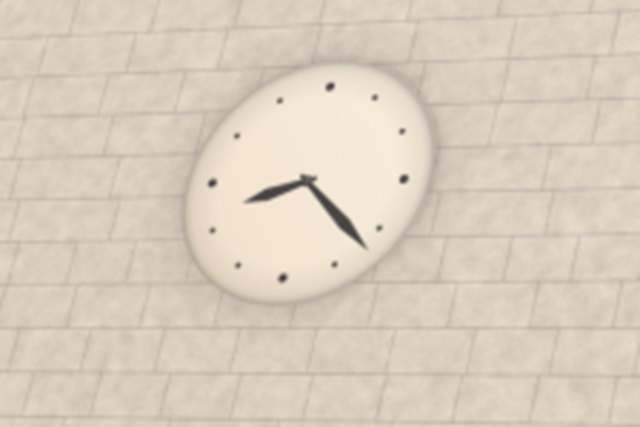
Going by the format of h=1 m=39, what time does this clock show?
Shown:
h=8 m=22
